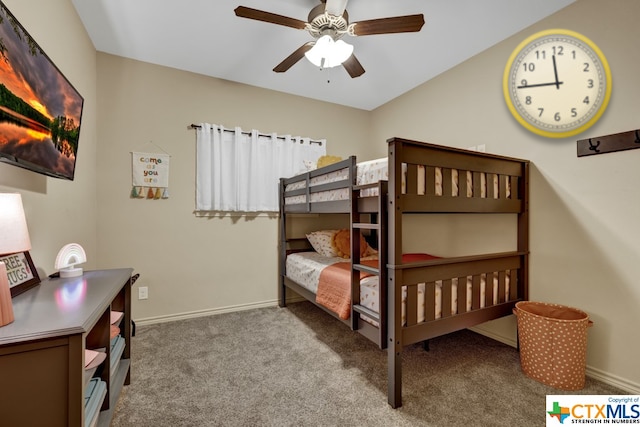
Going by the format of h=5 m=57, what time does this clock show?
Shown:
h=11 m=44
